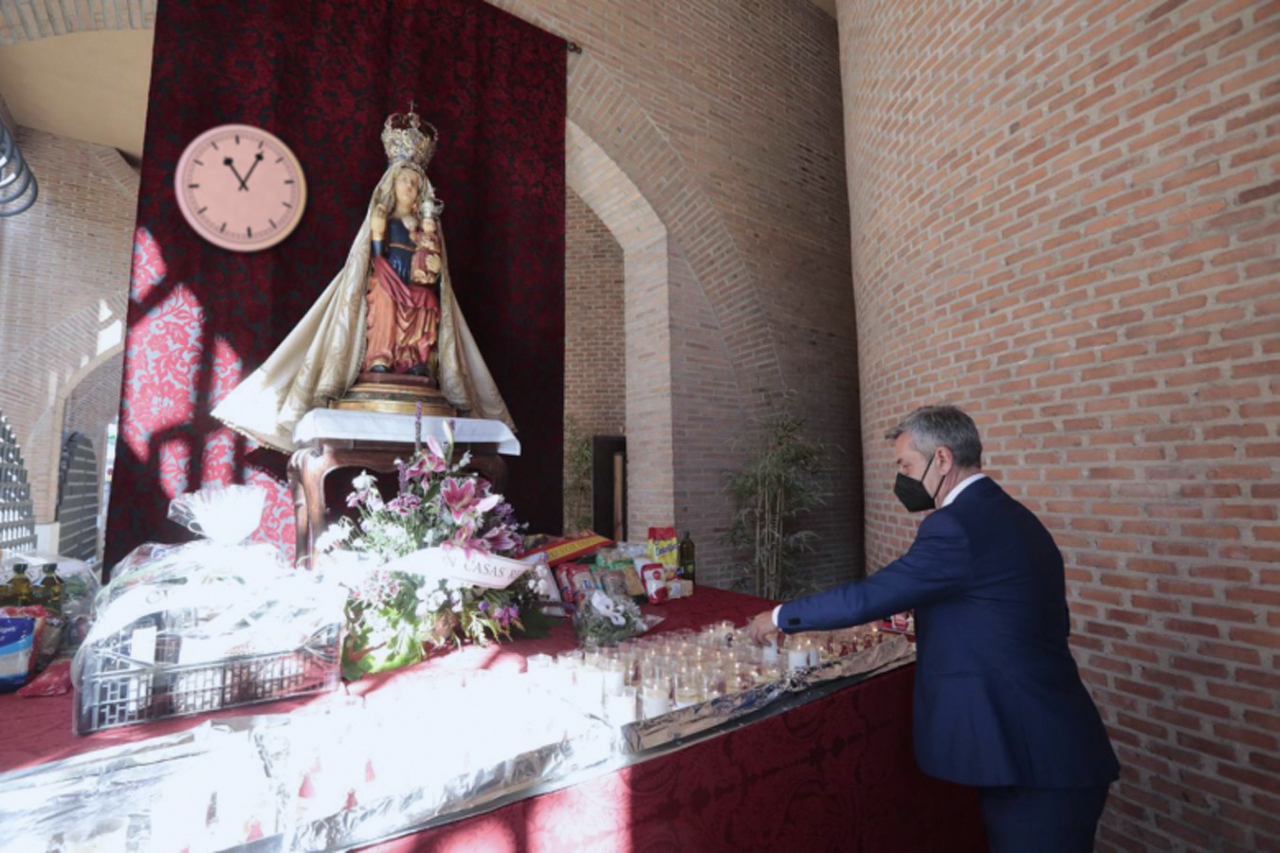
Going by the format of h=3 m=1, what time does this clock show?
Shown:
h=11 m=6
